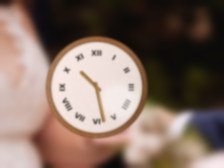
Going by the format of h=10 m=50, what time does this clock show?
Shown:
h=10 m=28
